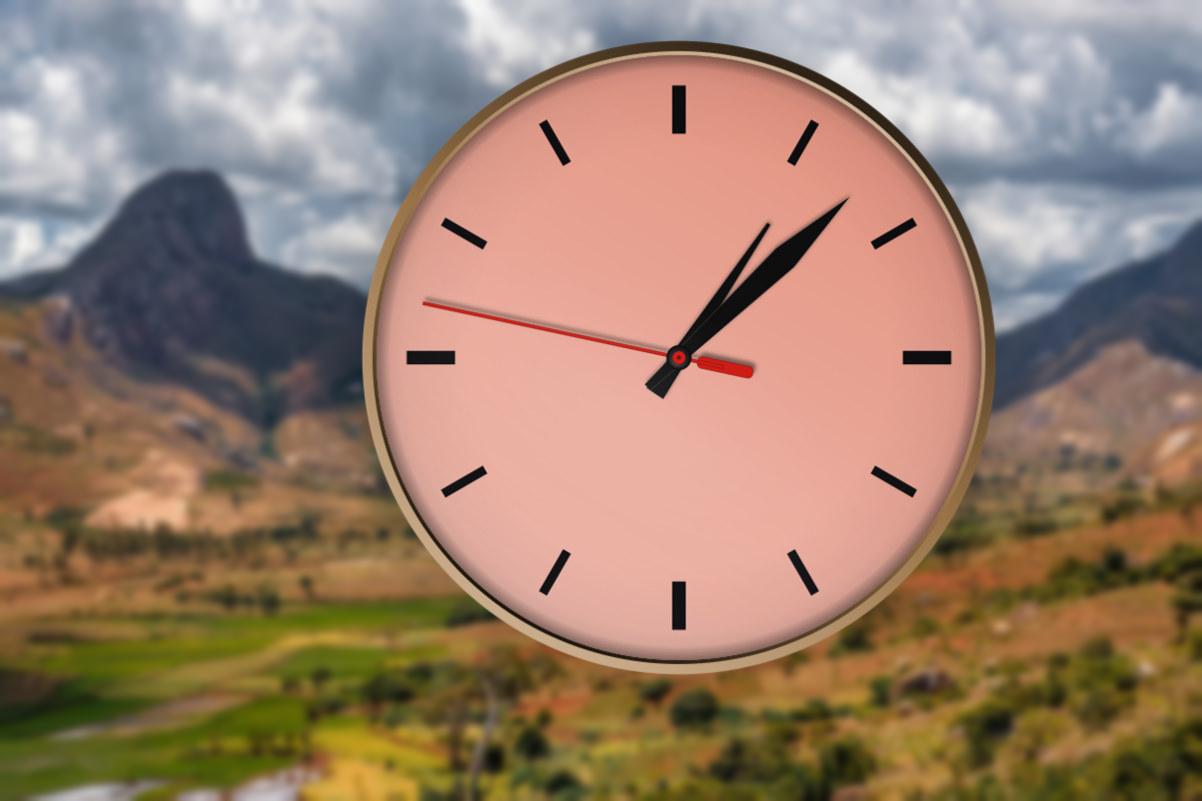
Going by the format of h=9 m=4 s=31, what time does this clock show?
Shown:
h=1 m=7 s=47
